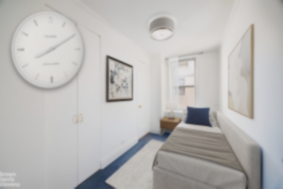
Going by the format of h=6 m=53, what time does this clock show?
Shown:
h=8 m=10
